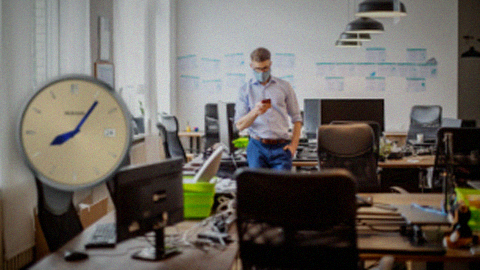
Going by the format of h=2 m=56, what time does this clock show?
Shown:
h=8 m=6
